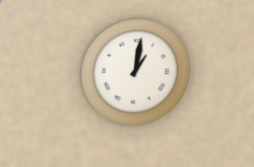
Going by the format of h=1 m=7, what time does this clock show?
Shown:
h=1 m=1
